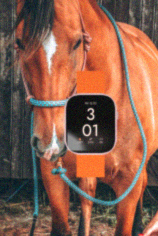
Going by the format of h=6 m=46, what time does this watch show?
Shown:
h=3 m=1
